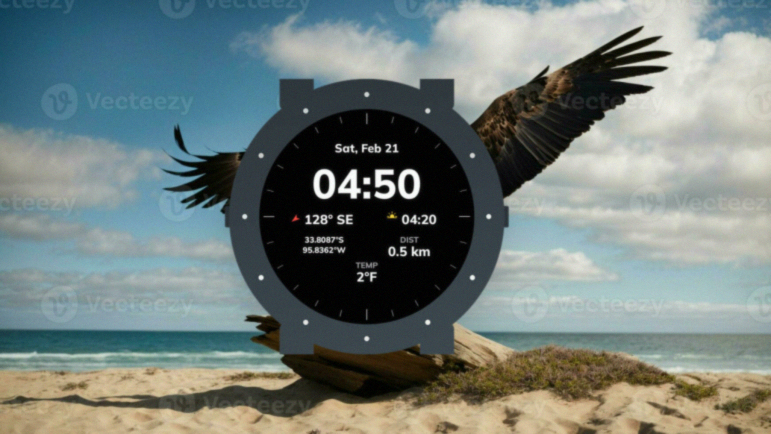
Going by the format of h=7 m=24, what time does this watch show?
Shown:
h=4 m=50
